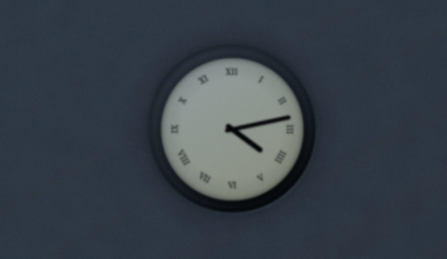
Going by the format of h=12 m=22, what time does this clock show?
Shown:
h=4 m=13
